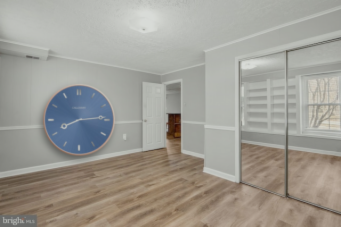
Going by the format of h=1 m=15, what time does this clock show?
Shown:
h=8 m=14
